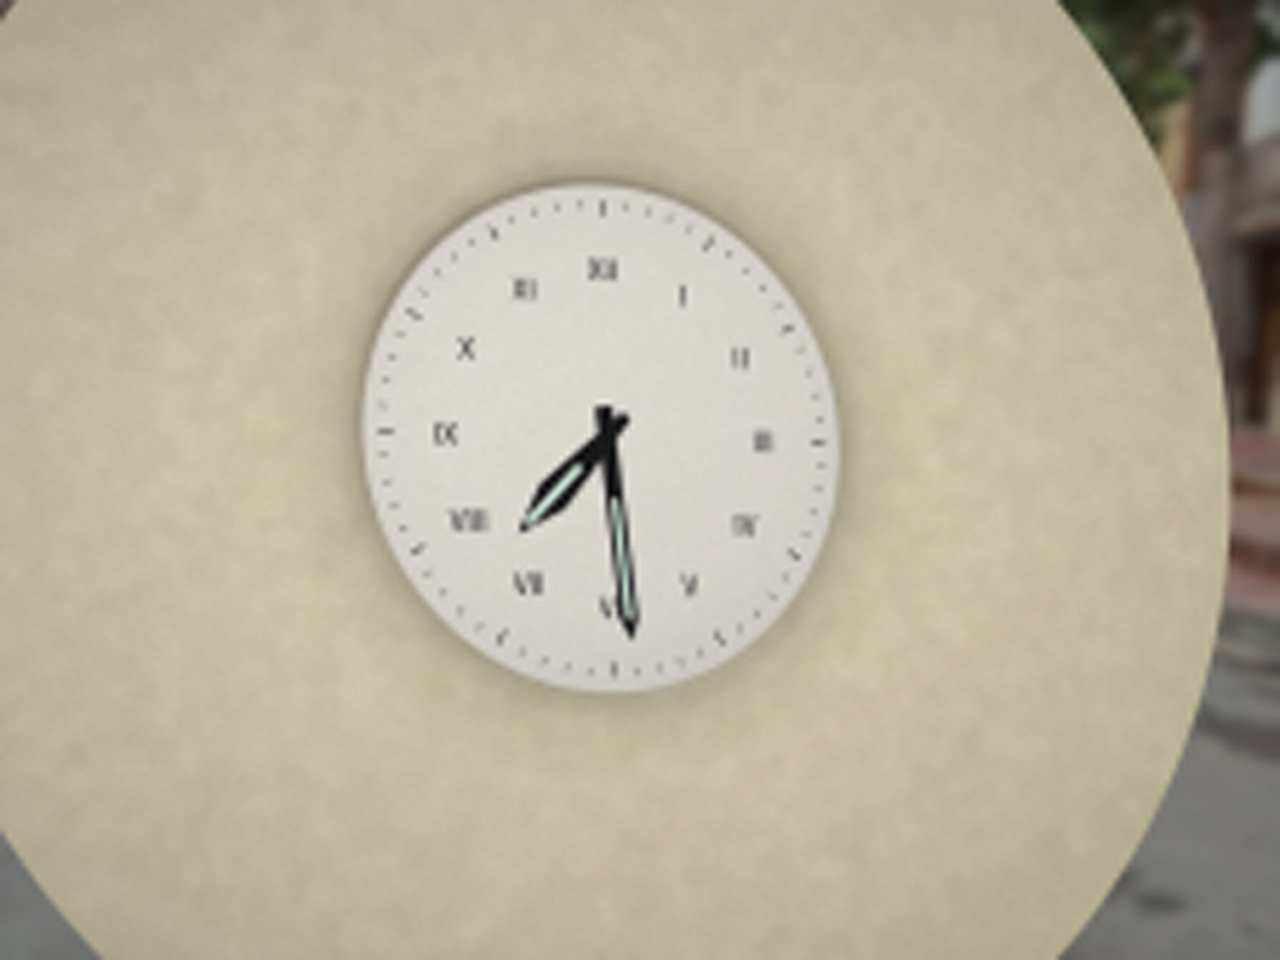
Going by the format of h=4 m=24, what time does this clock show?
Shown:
h=7 m=29
